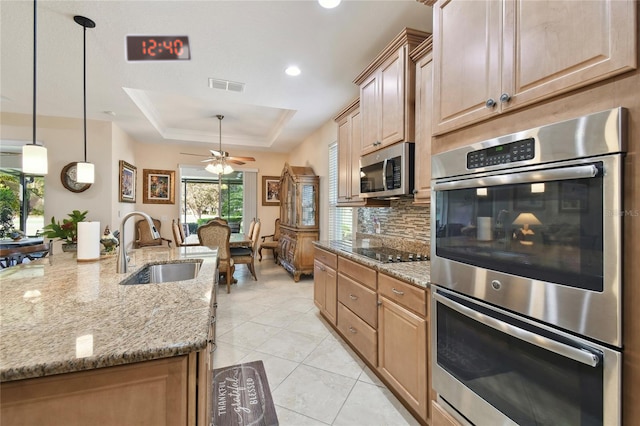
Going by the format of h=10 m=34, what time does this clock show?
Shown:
h=12 m=40
